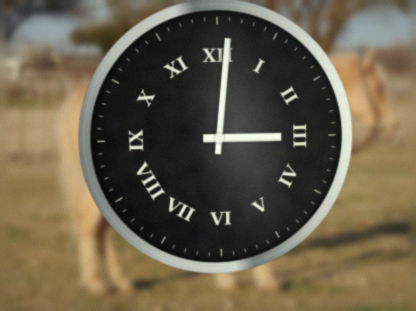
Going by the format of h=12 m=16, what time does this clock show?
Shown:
h=3 m=1
